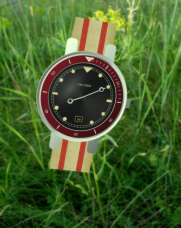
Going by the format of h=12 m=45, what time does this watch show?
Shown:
h=8 m=10
